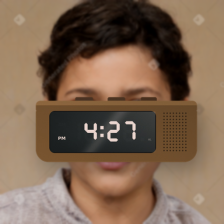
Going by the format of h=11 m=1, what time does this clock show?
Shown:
h=4 m=27
